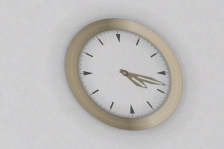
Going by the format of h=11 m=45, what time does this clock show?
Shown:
h=4 m=18
